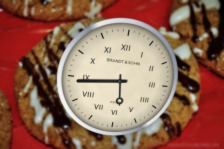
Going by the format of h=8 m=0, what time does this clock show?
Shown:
h=5 m=44
